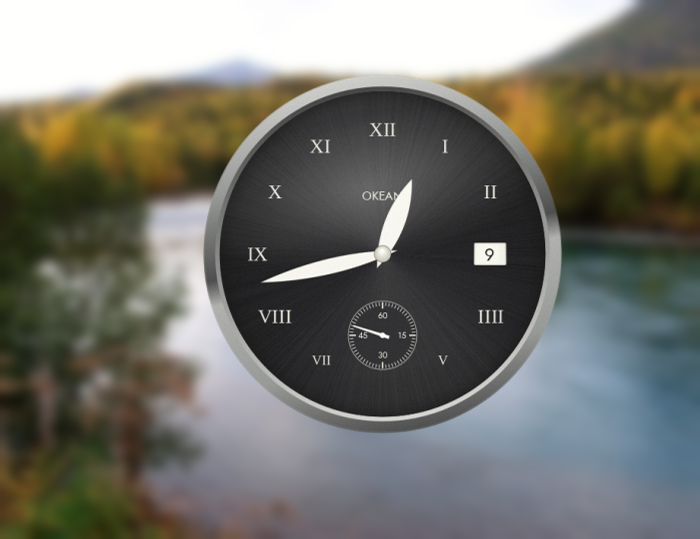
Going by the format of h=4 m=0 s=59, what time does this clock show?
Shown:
h=12 m=42 s=48
